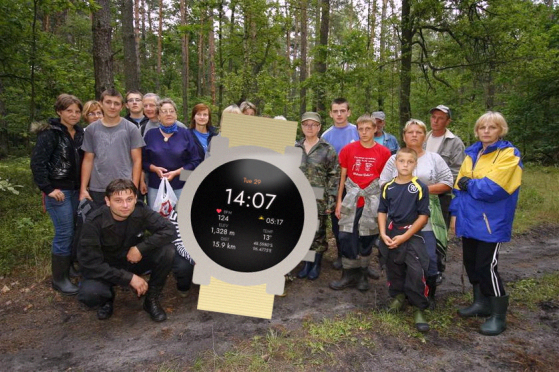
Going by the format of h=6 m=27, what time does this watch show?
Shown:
h=14 m=7
